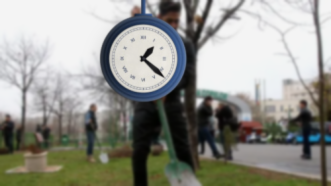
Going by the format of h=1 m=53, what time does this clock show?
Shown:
h=1 m=22
